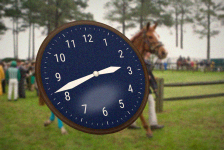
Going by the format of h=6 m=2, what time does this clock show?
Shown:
h=2 m=42
